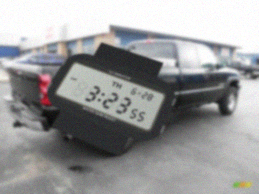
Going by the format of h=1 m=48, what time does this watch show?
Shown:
h=3 m=23
